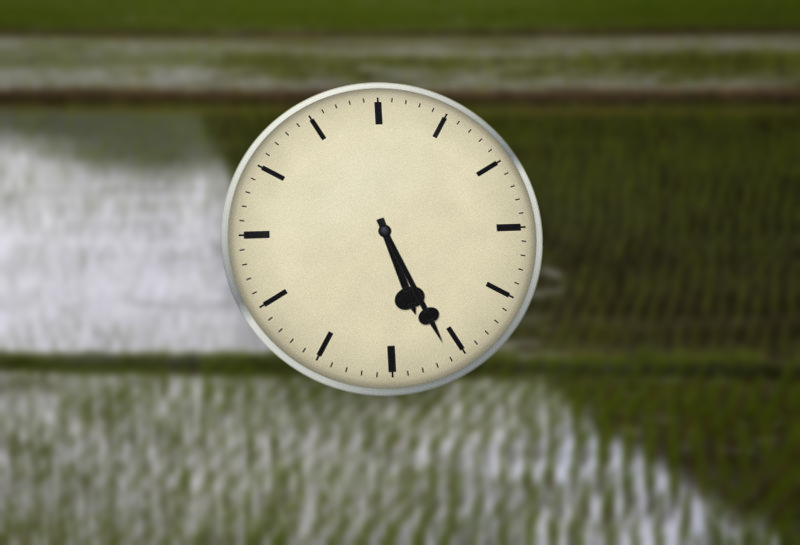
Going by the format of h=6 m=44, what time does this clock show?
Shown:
h=5 m=26
